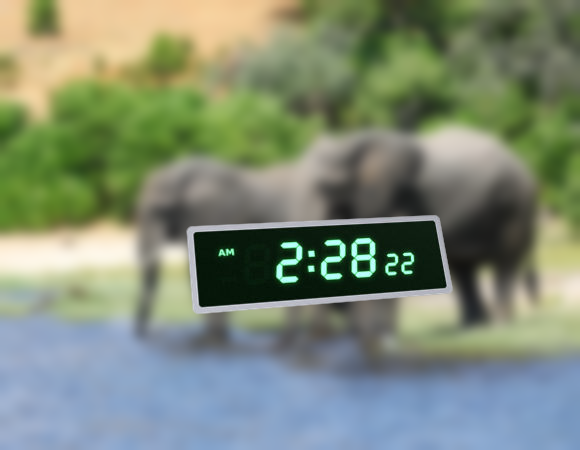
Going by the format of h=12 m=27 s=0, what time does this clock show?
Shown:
h=2 m=28 s=22
